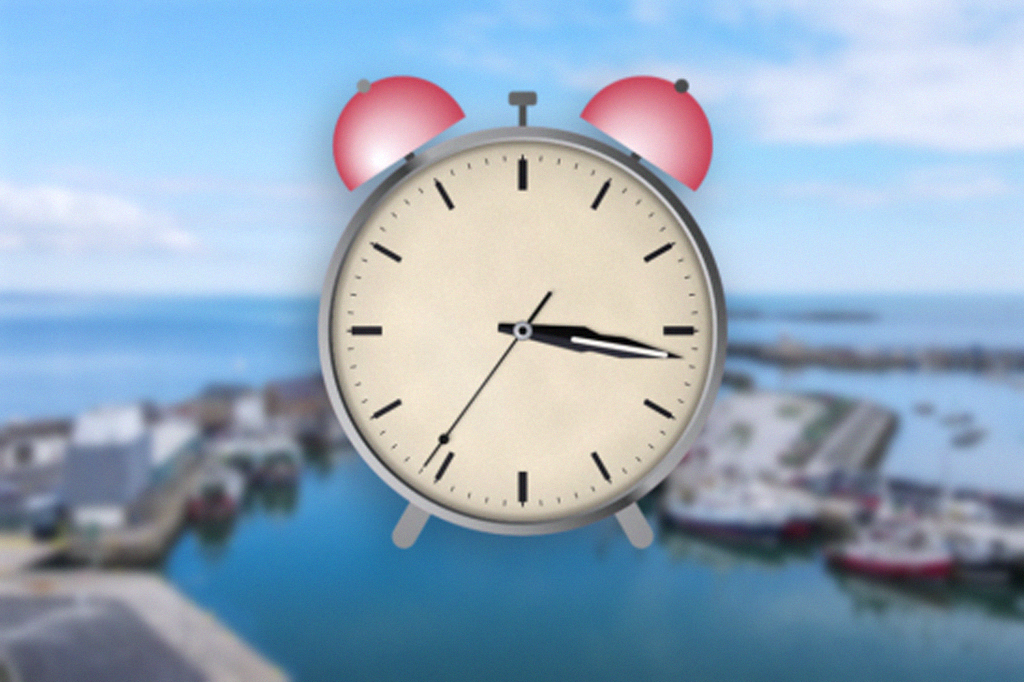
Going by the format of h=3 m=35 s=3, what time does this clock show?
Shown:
h=3 m=16 s=36
